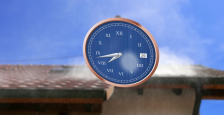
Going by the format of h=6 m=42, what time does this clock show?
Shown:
h=7 m=43
